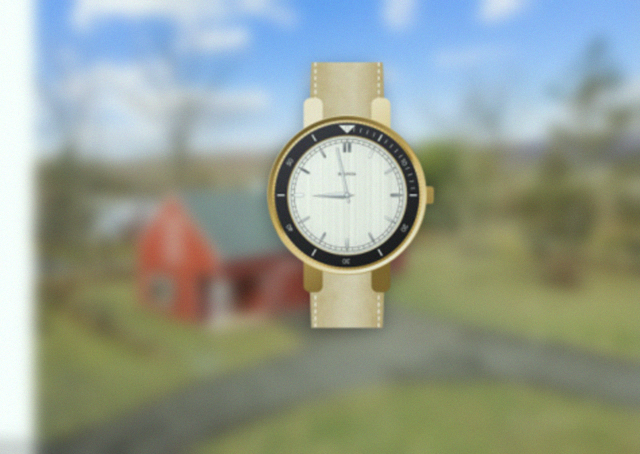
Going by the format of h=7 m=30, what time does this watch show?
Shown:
h=8 m=58
